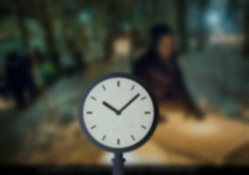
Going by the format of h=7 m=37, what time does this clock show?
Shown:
h=10 m=8
